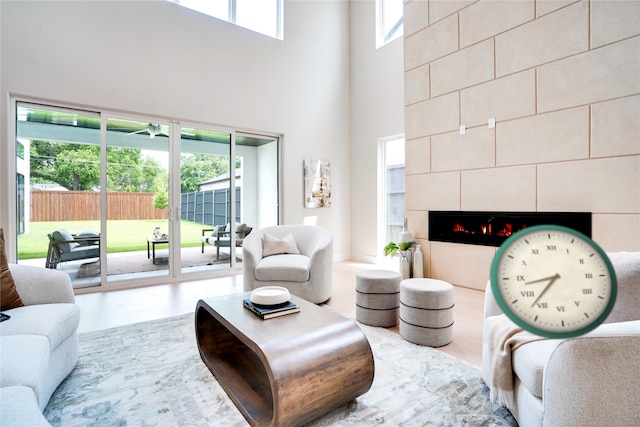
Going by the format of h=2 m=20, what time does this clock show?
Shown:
h=8 m=37
